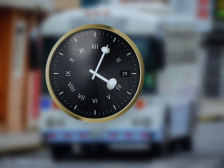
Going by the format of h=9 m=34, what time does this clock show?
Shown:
h=4 m=4
